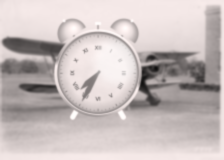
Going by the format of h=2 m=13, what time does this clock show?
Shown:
h=7 m=35
